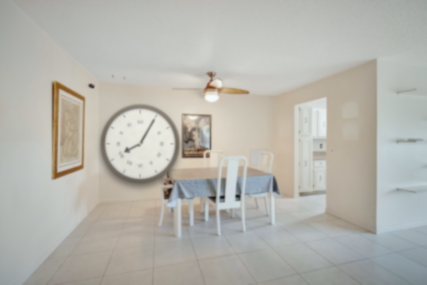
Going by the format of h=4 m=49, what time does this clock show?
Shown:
h=8 m=5
